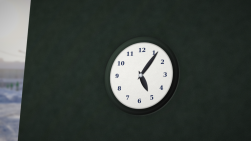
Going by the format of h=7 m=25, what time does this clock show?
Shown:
h=5 m=6
